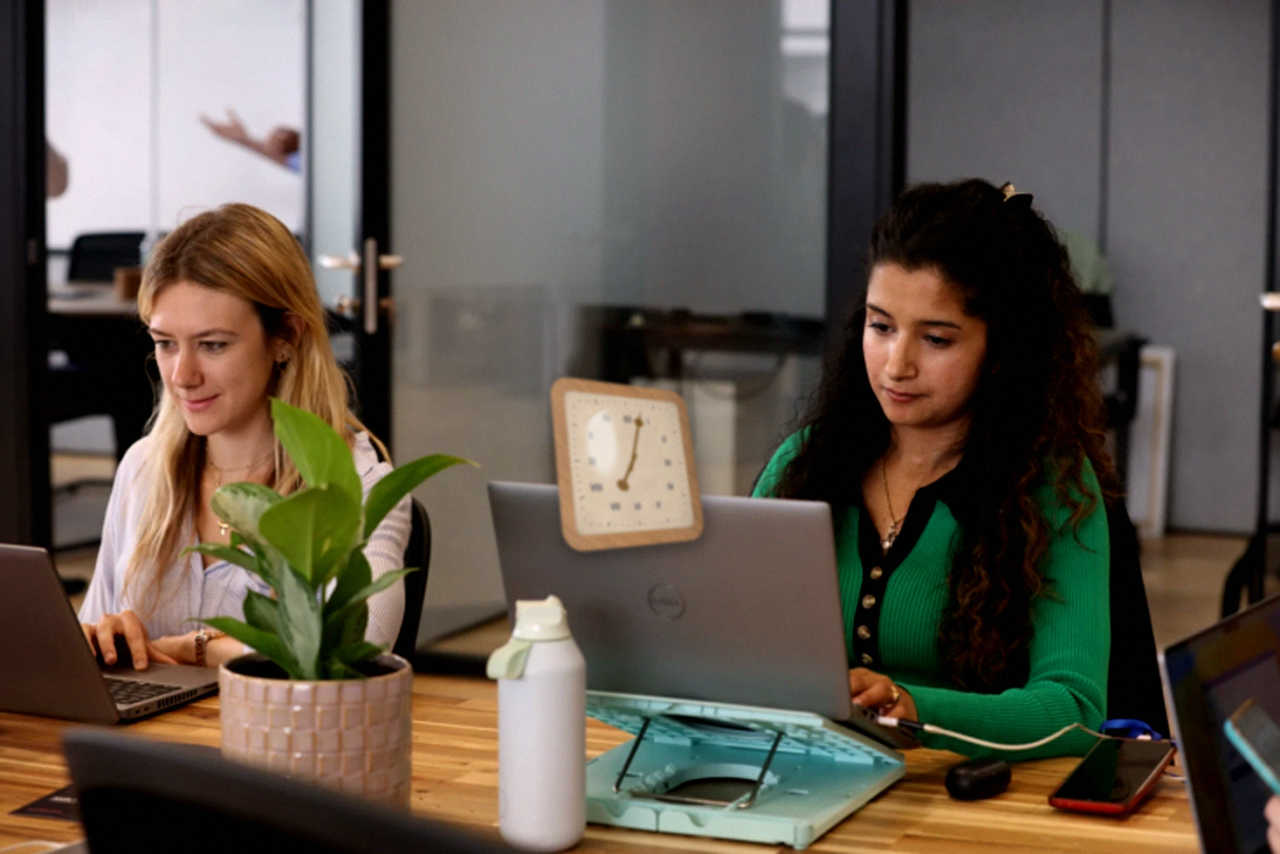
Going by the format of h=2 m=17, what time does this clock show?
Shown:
h=7 m=3
